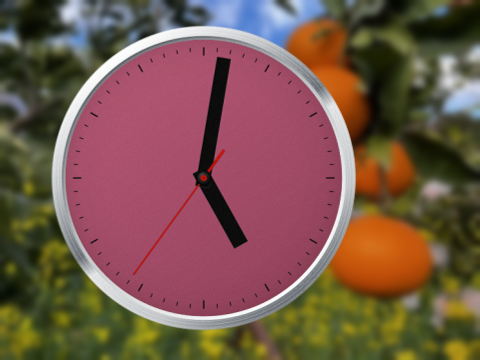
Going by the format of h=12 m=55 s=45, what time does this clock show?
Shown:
h=5 m=1 s=36
